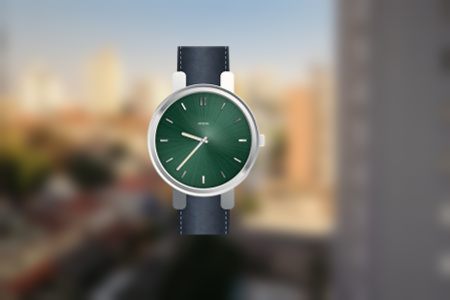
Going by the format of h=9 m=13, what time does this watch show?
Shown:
h=9 m=37
